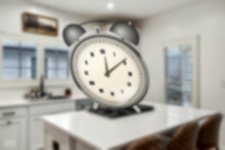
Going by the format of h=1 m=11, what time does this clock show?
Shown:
h=12 m=9
